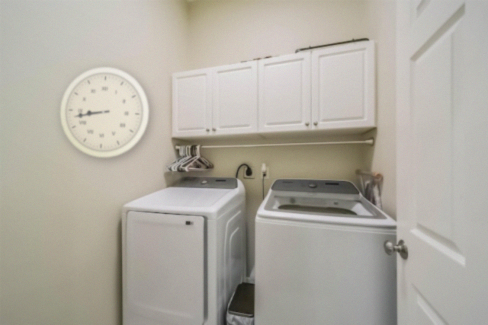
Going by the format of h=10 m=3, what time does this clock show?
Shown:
h=8 m=43
